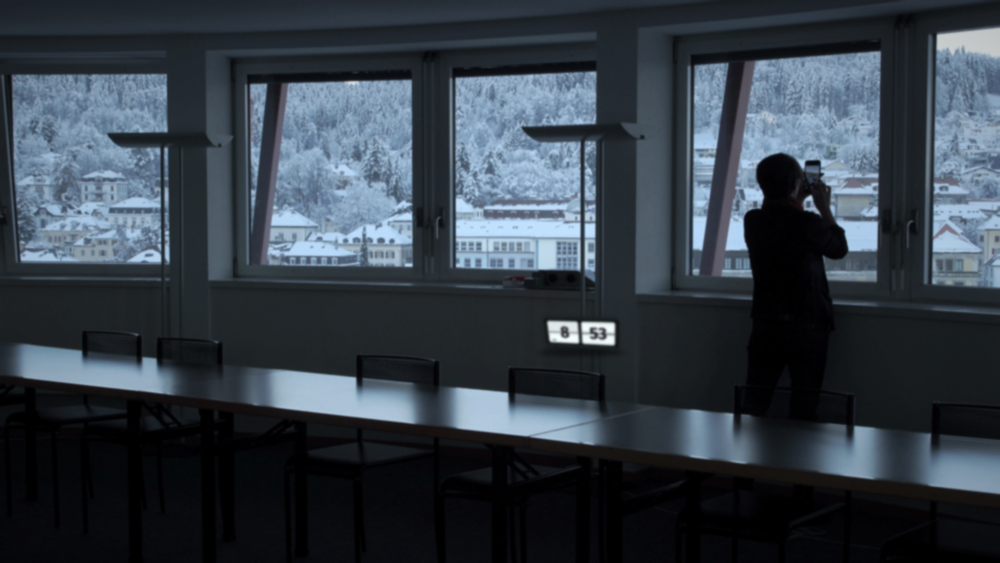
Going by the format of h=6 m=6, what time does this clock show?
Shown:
h=8 m=53
